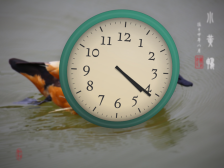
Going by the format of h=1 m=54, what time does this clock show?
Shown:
h=4 m=21
